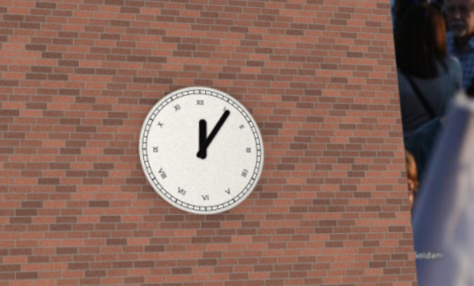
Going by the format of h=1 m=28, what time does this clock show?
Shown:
h=12 m=6
